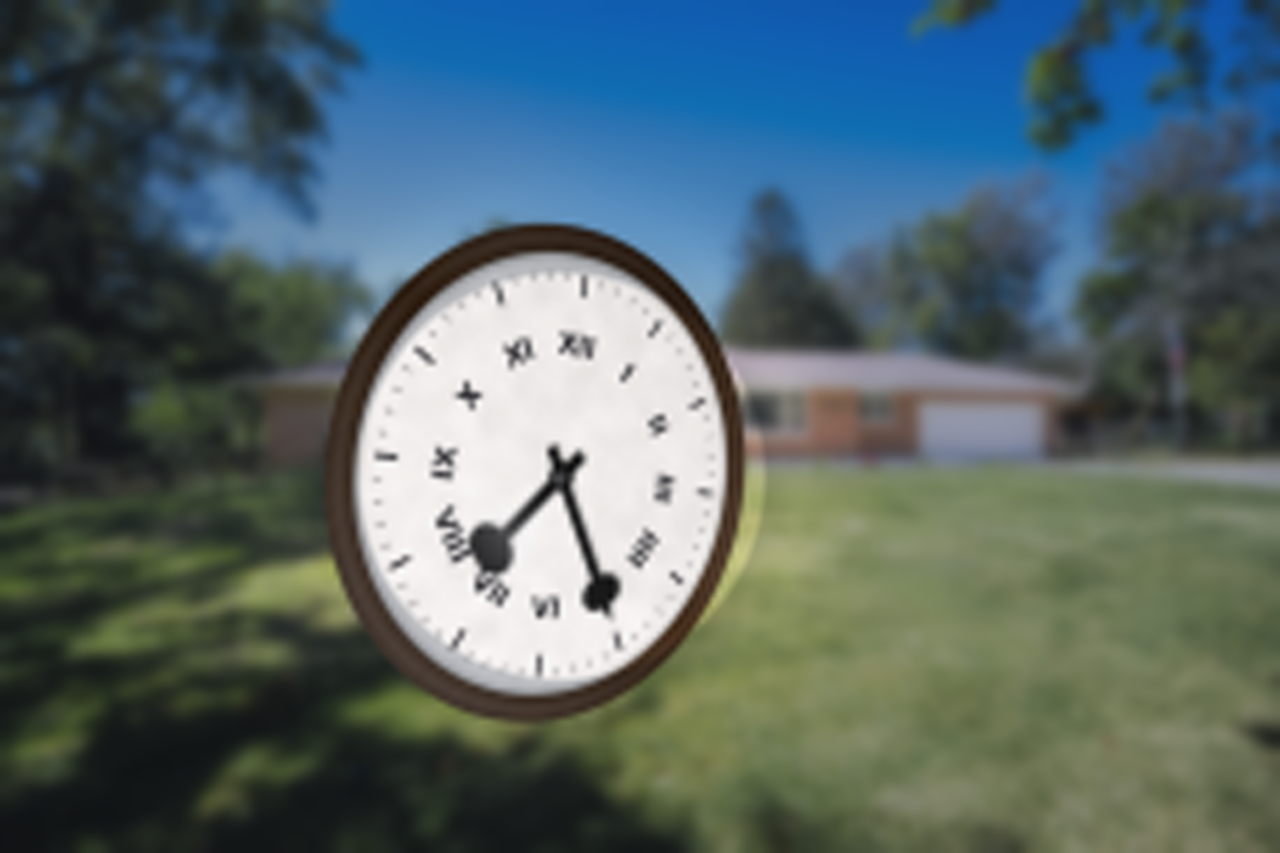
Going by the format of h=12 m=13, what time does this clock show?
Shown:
h=7 m=25
